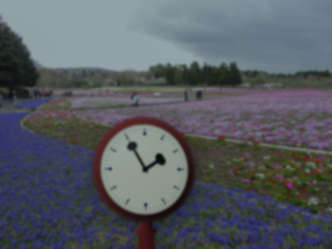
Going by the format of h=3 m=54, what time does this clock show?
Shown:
h=1 m=55
